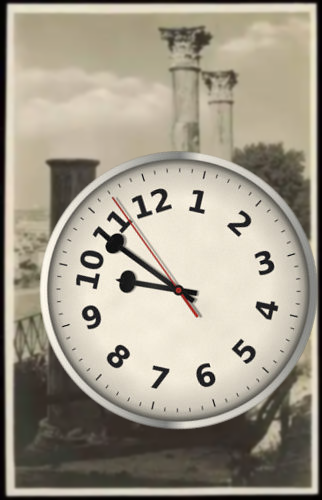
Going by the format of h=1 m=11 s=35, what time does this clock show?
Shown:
h=9 m=53 s=57
